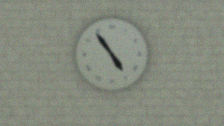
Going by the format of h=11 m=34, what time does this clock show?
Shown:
h=4 m=54
